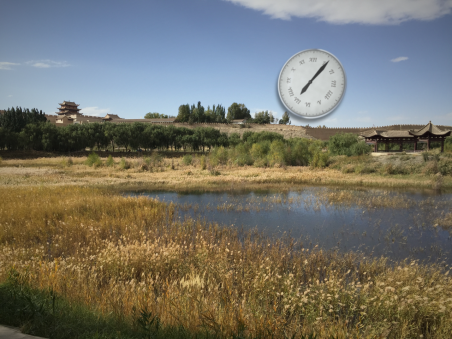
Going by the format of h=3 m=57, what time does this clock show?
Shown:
h=7 m=6
